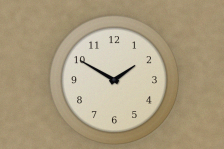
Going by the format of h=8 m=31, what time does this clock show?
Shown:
h=1 m=50
